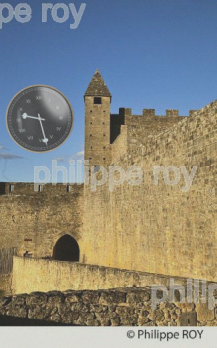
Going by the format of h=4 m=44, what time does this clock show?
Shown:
h=9 m=28
